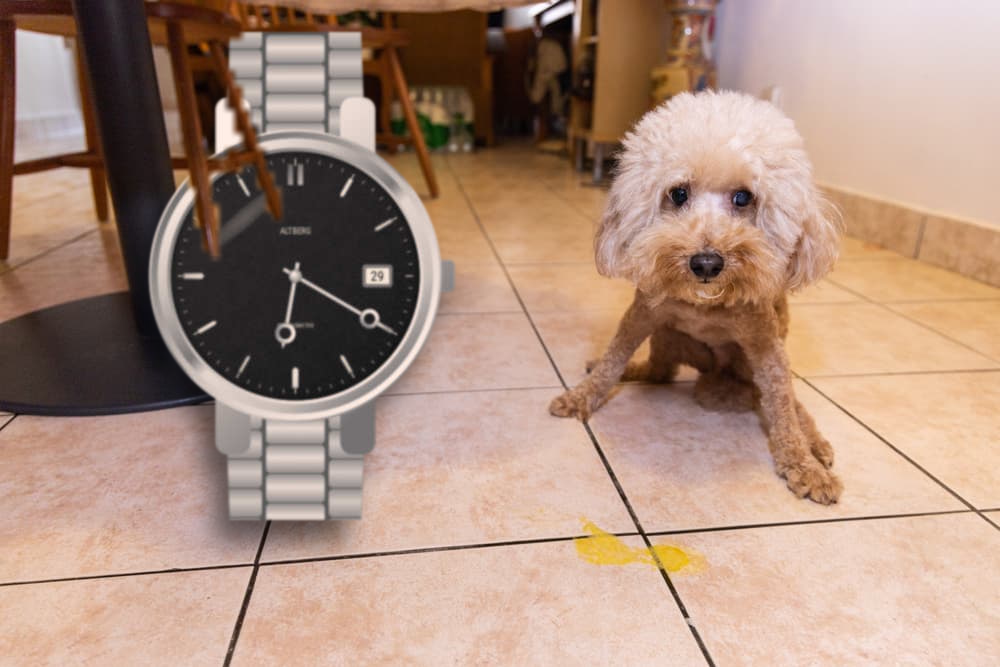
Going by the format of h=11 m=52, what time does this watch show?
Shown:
h=6 m=20
